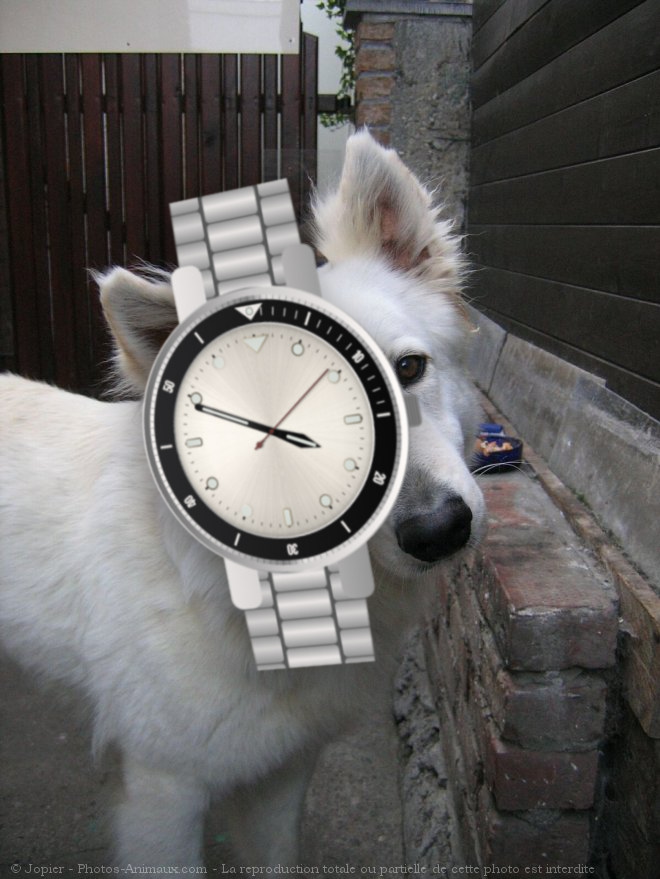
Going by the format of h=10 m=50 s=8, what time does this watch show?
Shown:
h=3 m=49 s=9
